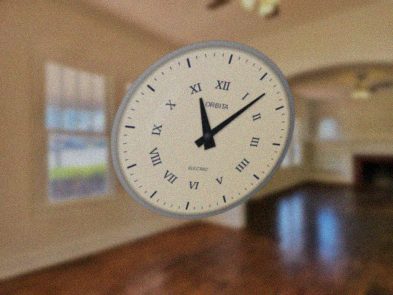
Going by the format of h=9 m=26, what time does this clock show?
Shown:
h=11 m=7
